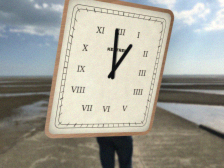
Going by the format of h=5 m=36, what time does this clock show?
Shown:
h=12 m=59
